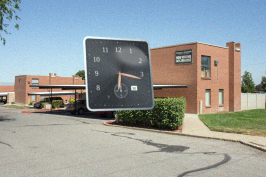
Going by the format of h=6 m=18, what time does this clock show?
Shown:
h=6 m=17
